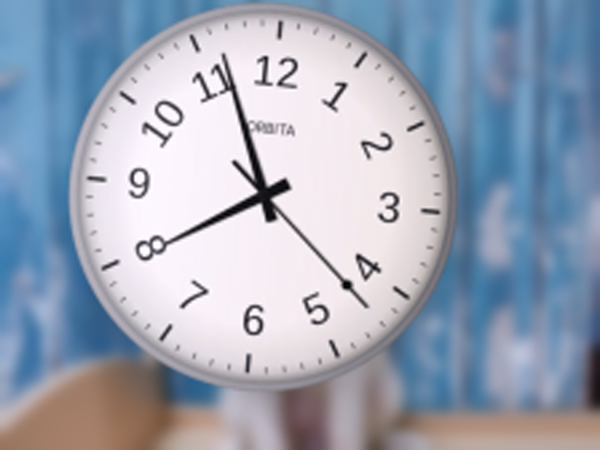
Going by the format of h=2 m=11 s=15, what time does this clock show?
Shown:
h=7 m=56 s=22
